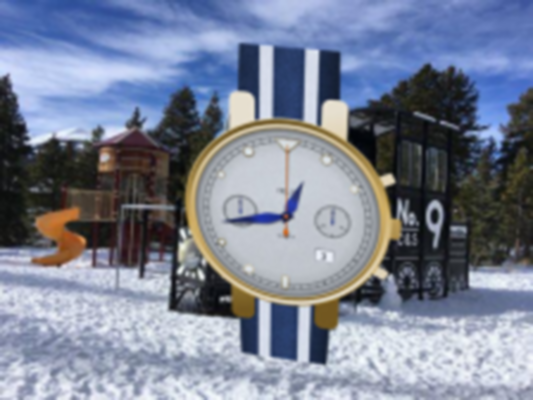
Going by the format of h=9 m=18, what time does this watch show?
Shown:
h=12 m=43
